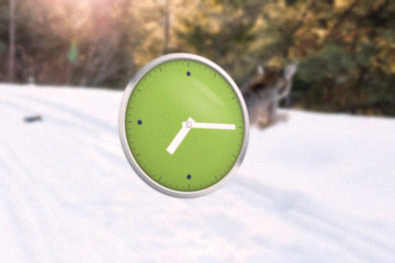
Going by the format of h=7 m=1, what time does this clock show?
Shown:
h=7 m=15
